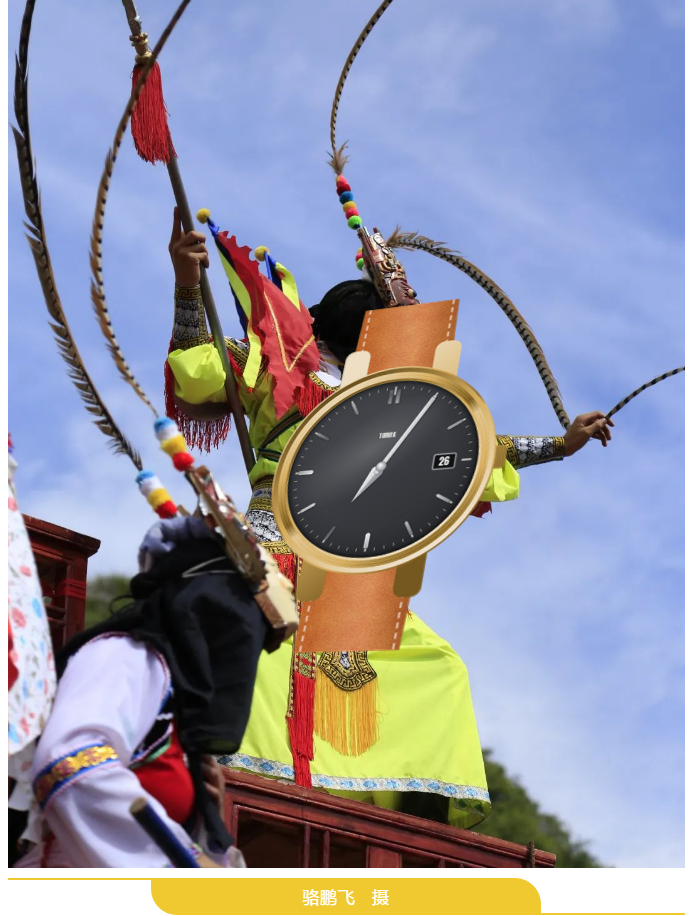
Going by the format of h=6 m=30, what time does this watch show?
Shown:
h=7 m=5
